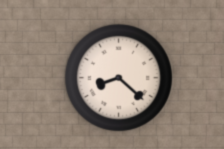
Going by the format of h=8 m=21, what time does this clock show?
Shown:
h=8 m=22
